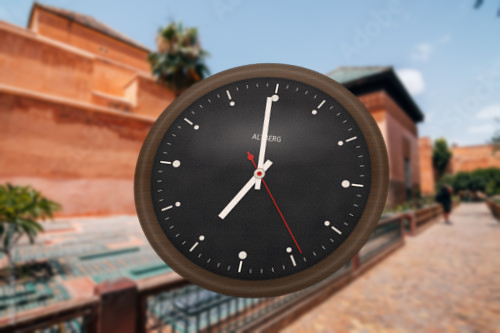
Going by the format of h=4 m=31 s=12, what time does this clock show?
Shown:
h=6 m=59 s=24
